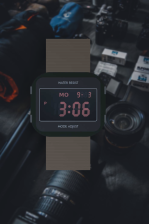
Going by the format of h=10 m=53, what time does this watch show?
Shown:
h=3 m=6
